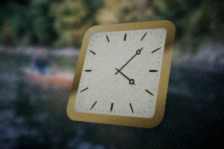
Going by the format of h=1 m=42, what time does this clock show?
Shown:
h=4 m=7
